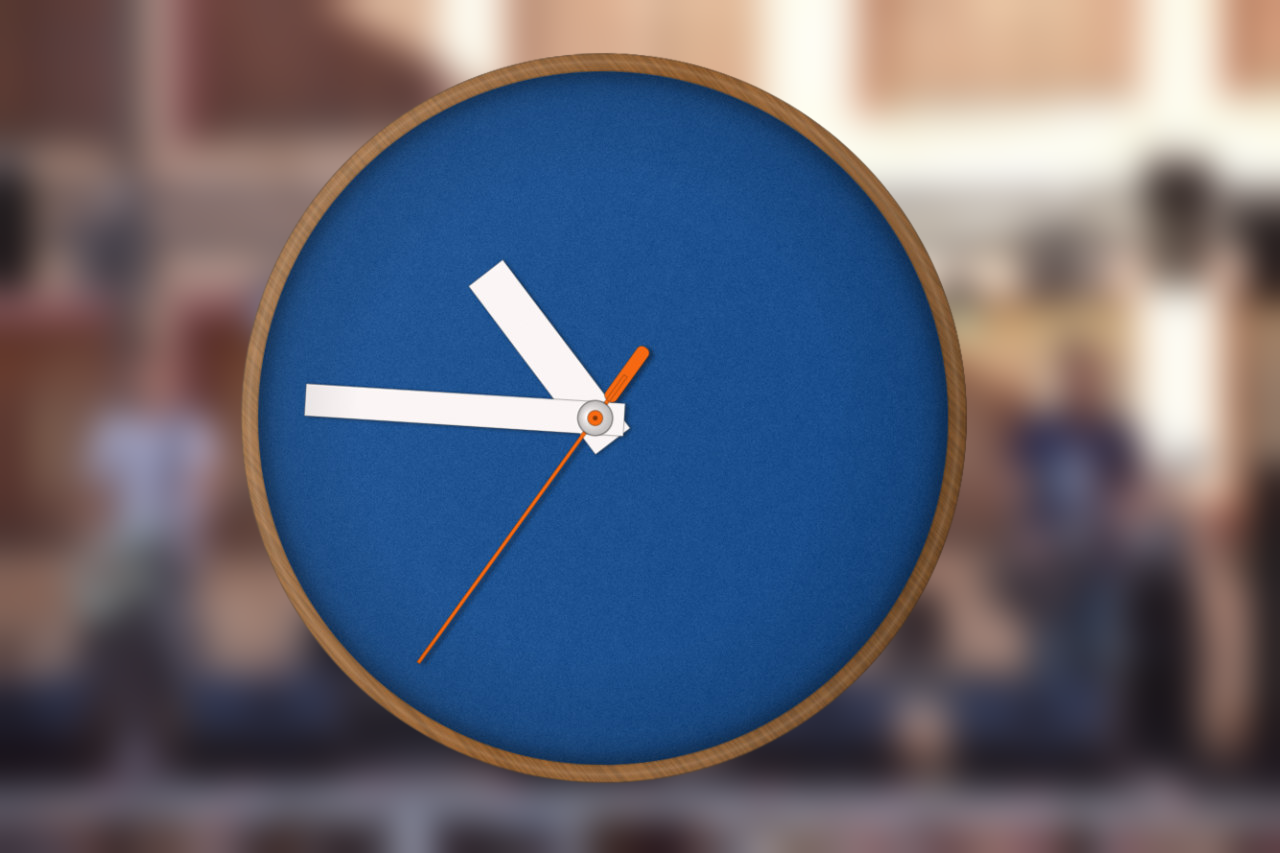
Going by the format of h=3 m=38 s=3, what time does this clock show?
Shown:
h=10 m=45 s=36
